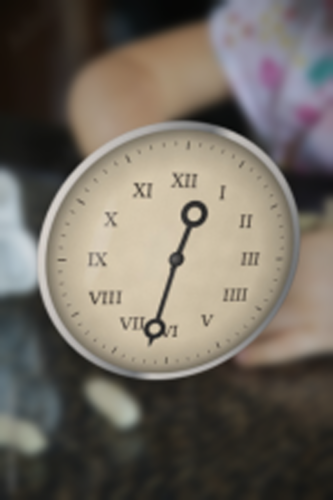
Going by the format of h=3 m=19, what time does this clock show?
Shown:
h=12 m=32
